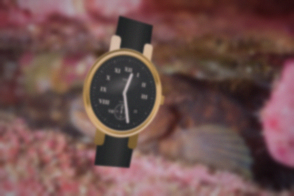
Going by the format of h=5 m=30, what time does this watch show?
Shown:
h=12 m=27
